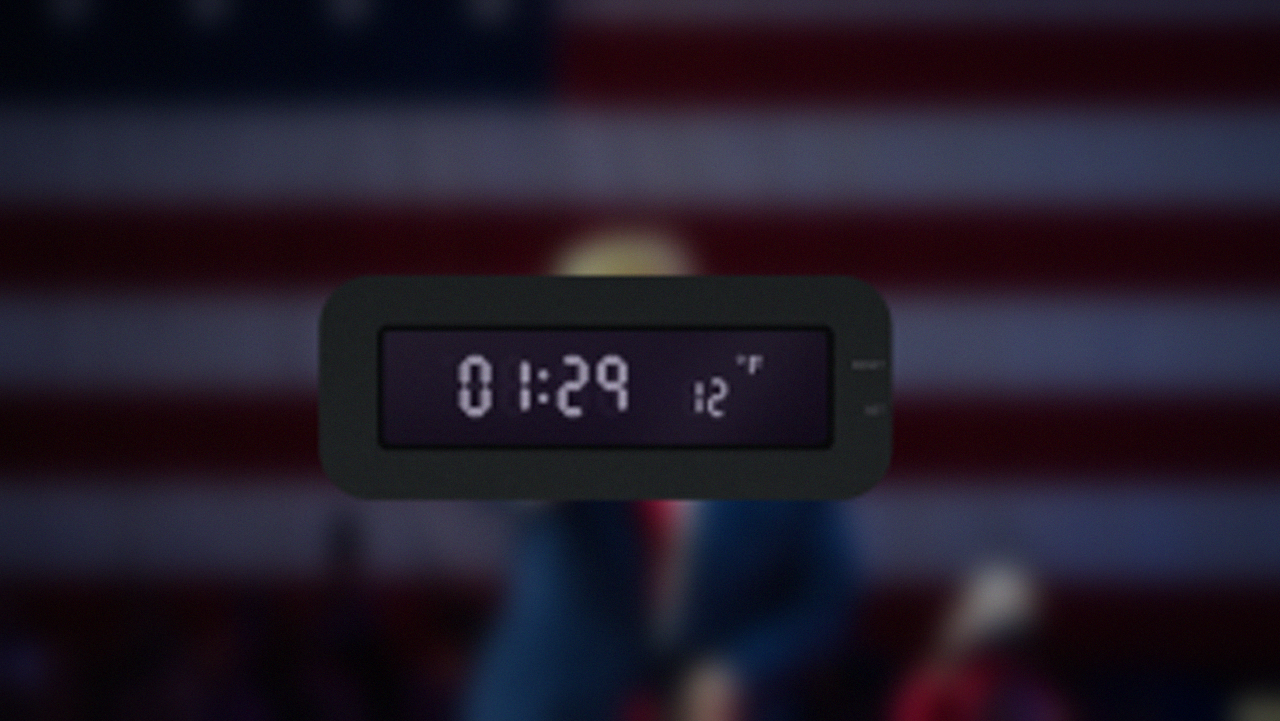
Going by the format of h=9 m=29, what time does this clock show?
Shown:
h=1 m=29
